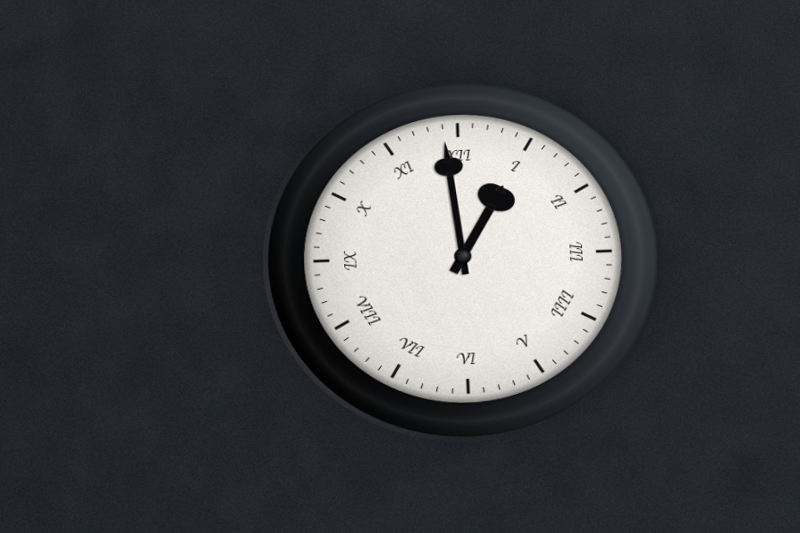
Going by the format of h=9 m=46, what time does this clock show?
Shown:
h=12 m=59
